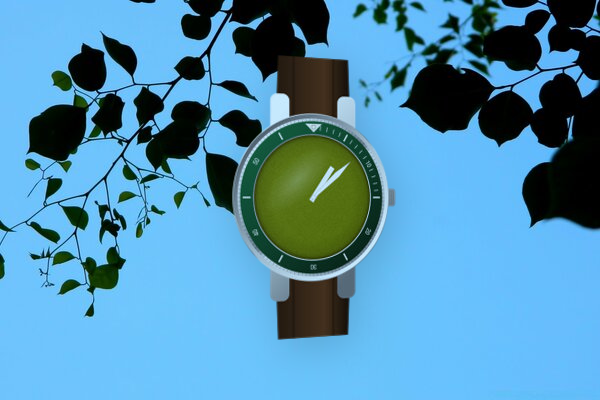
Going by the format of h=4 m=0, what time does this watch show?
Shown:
h=1 m=8
